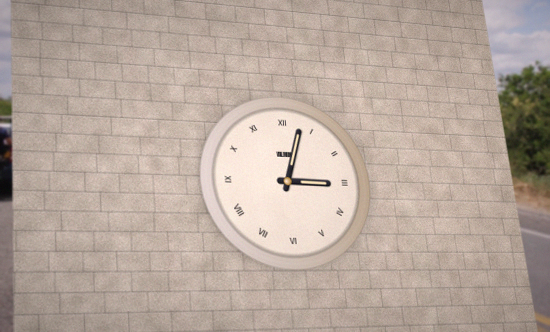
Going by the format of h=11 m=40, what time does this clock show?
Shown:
h=3 m=3
